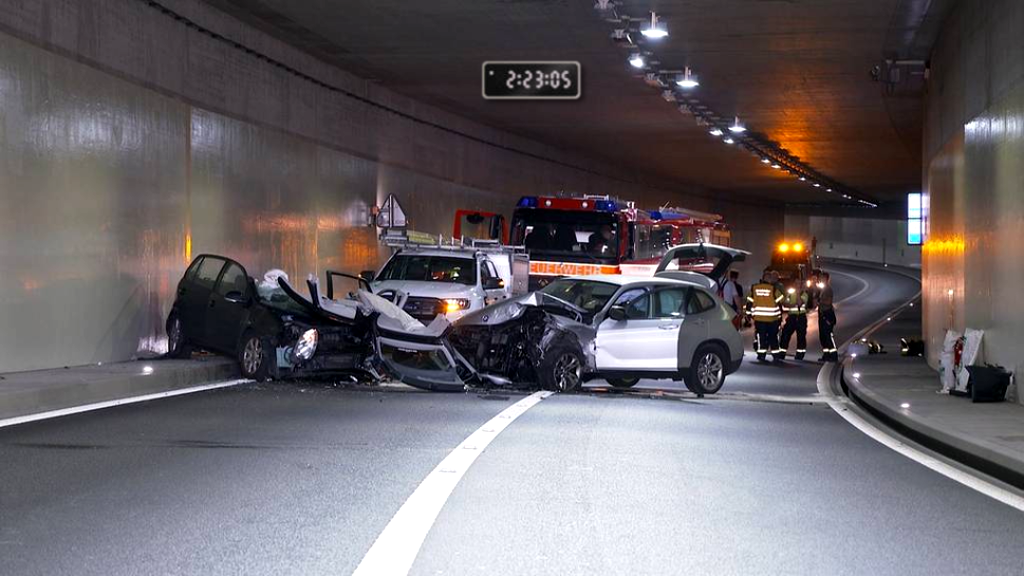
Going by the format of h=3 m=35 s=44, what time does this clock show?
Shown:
h=2 m=23 s=5
